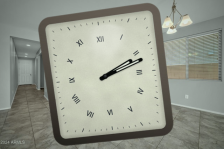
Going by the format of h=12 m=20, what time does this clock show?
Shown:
h=2 m=12
